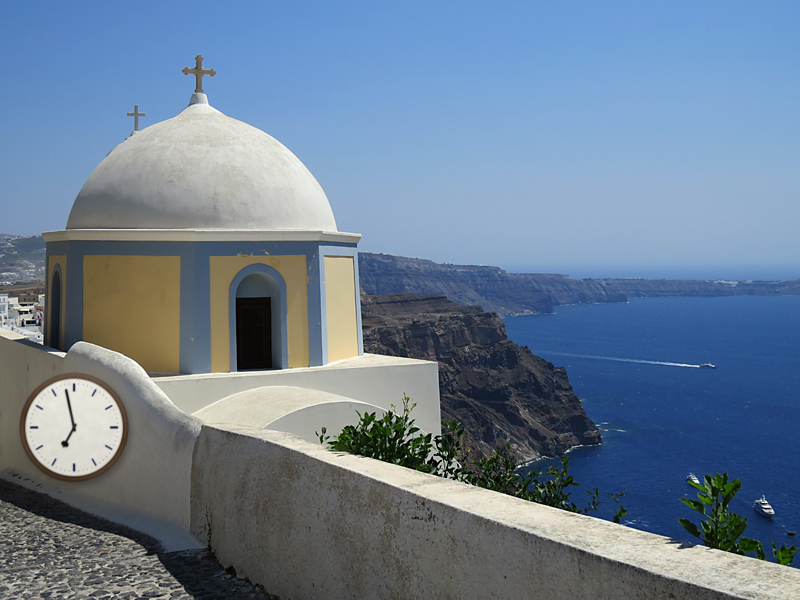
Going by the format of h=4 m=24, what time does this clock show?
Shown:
h=6 m=58
